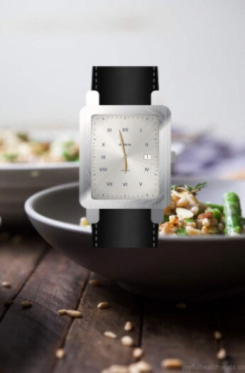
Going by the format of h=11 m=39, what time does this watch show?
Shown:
h=5 m=58
